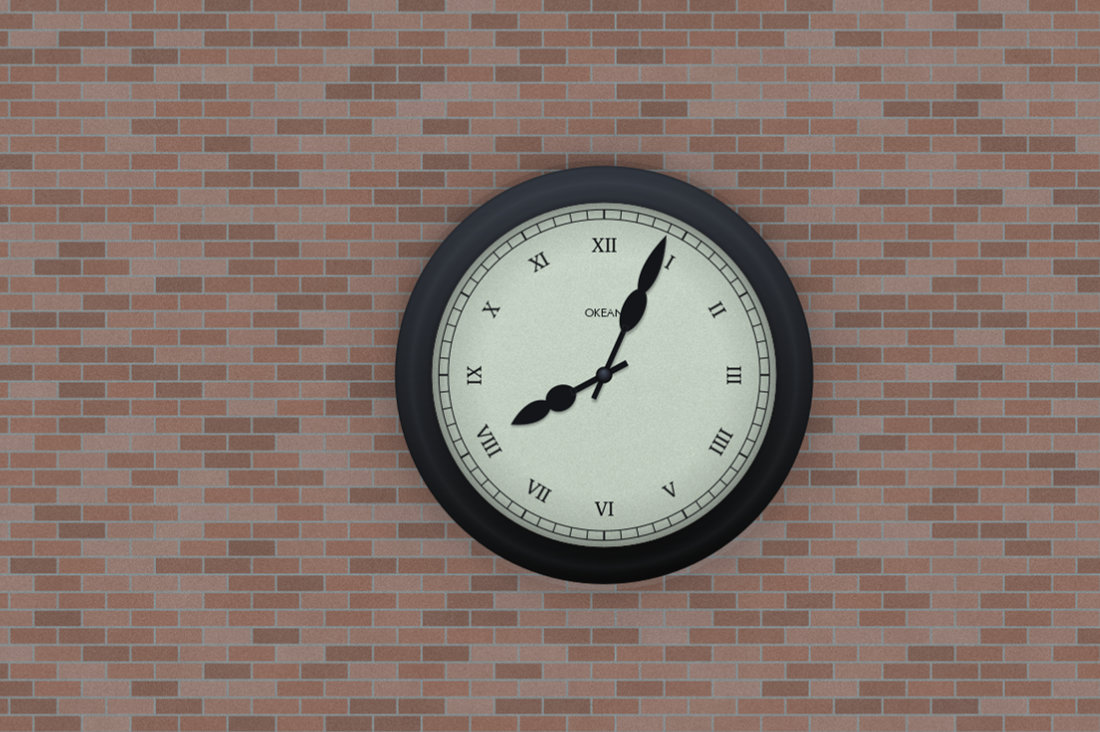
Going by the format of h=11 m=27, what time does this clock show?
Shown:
h=8 m=4
